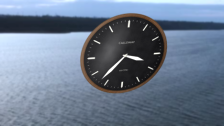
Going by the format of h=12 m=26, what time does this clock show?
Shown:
h=3 m=37
